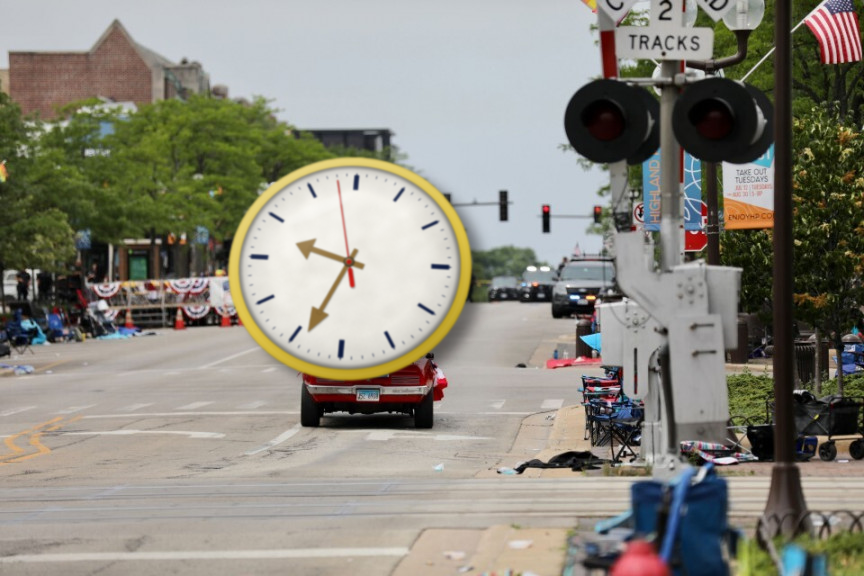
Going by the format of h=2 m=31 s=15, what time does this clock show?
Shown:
h=9 m=33 s=58
